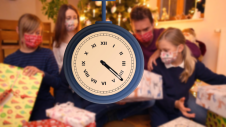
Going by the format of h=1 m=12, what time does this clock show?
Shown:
h=4 m=22
